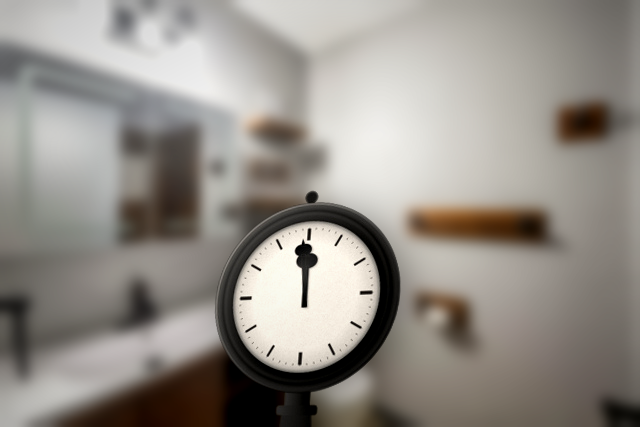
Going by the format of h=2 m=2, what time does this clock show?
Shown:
h=11 m=59
